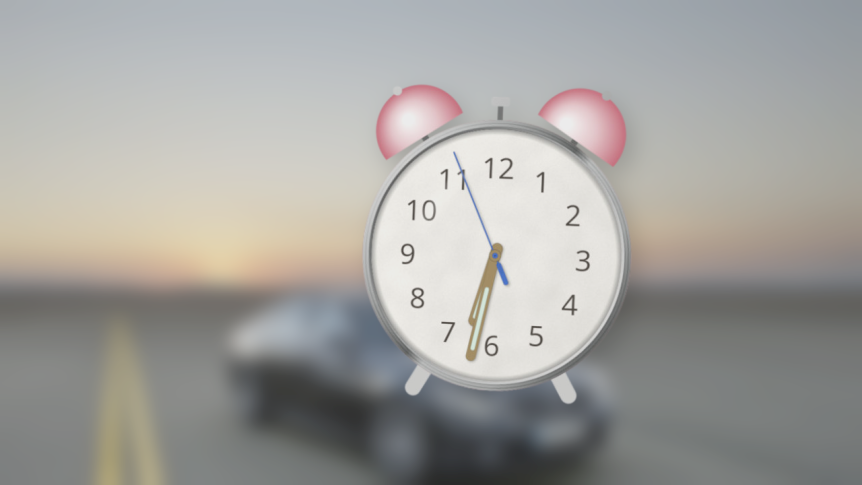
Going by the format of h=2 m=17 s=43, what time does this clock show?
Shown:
h=6 m=31 s=56
